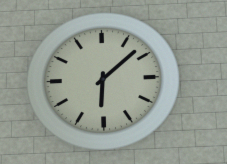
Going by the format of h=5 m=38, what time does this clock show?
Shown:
h=6 m=8
